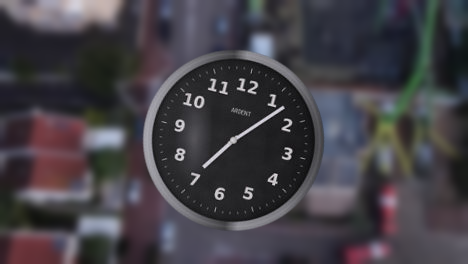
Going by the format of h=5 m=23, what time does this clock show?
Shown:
h=7 m=7
